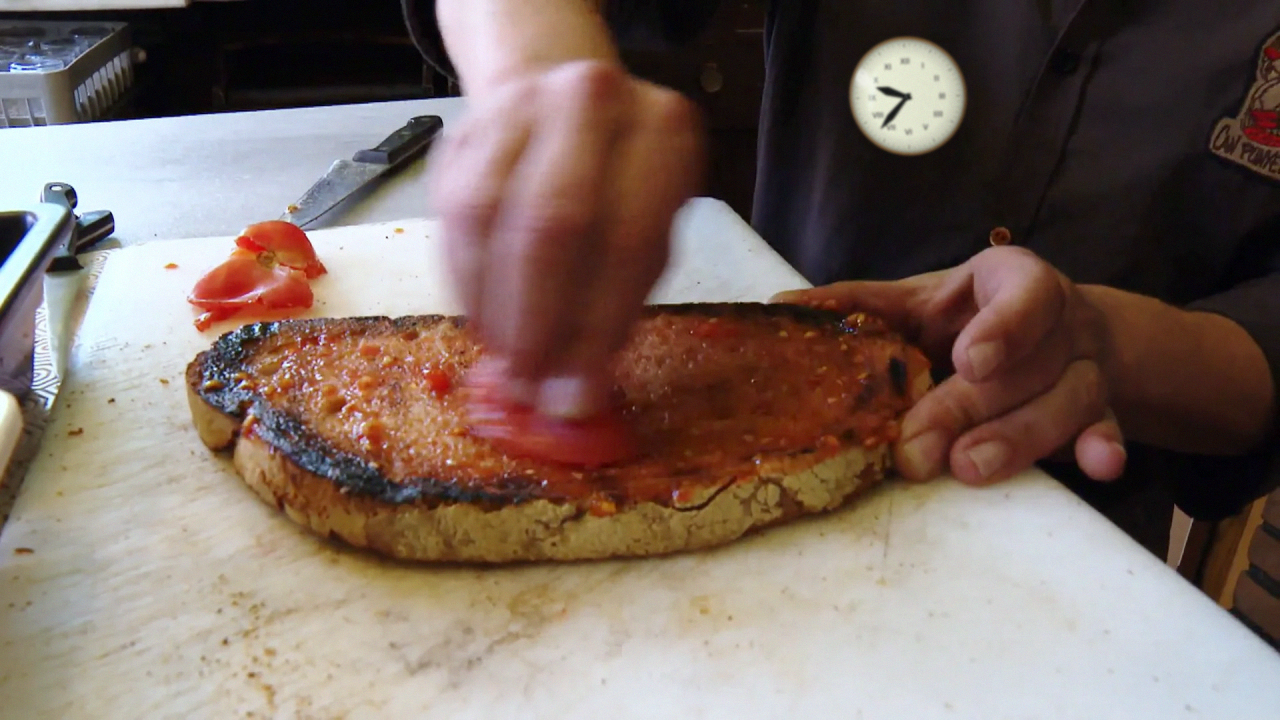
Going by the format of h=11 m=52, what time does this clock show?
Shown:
h=9 m=37
